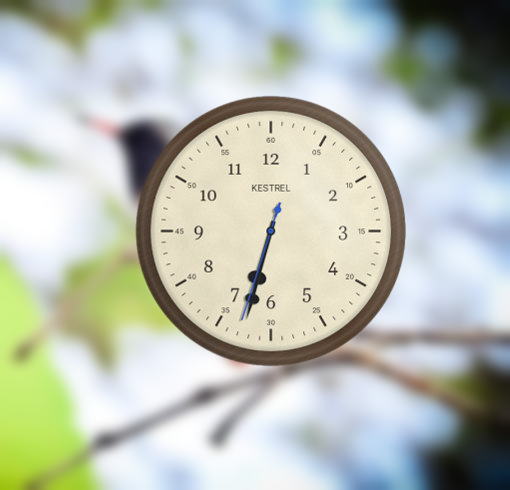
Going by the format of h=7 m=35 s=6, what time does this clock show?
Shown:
h=6 m=32 s=33
